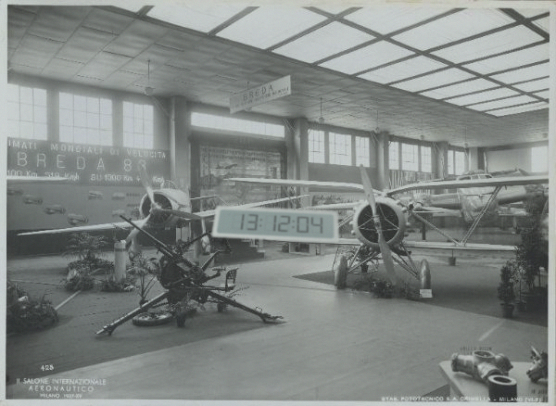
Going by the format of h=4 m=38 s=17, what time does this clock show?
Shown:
h=13 m=12 s=4
